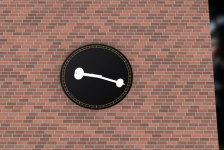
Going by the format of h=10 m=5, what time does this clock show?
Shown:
h=9 m=18
